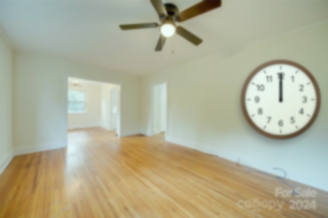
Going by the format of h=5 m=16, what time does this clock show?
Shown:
h=12 m=0
